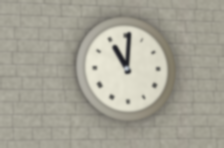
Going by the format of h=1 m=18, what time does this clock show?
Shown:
h=11 m=1
